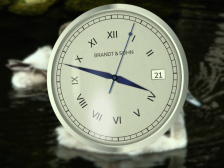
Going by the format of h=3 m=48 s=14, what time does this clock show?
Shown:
h=3 m=48 s=4
